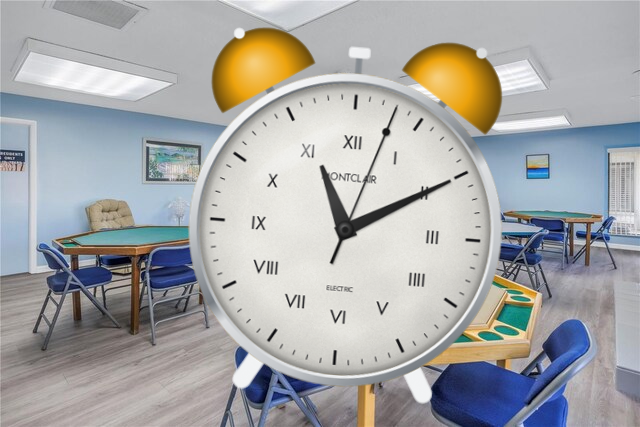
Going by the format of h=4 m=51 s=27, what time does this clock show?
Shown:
h=11 m=10 s=3
